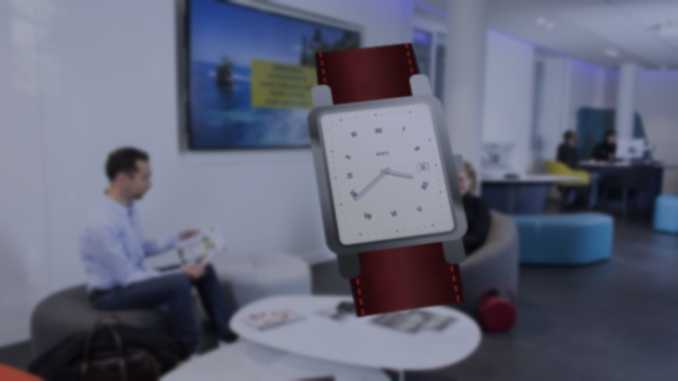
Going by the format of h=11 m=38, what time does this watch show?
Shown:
h=3 m=39
